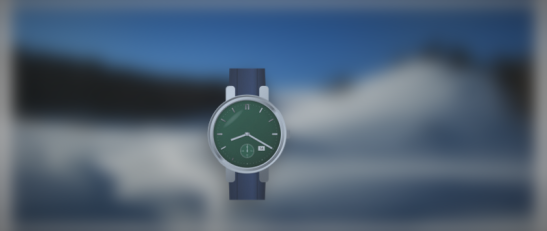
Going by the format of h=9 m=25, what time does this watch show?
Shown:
h=8 m=20
